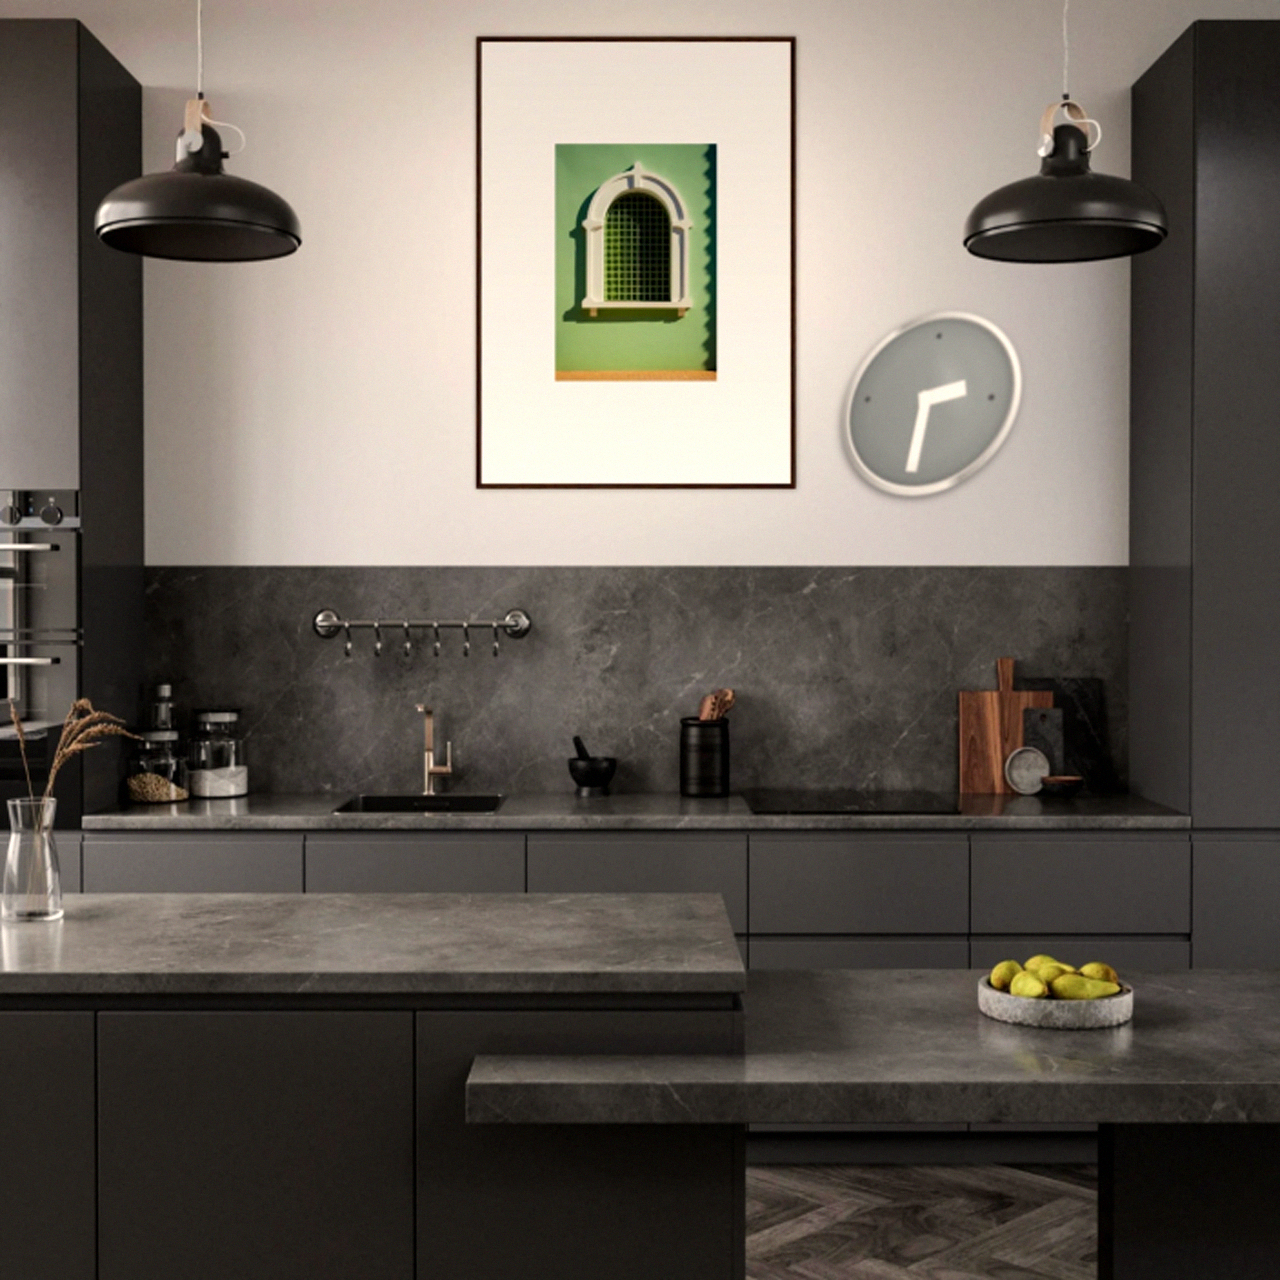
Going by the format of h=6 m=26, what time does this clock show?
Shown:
h=2 m=30
